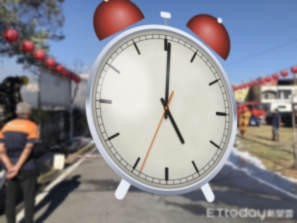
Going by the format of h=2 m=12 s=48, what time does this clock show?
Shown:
h=5 m=0 s=34
